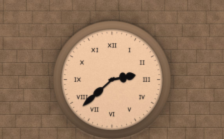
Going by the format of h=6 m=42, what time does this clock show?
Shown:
h=2 m=38
